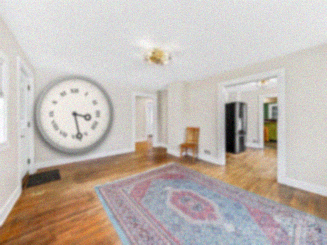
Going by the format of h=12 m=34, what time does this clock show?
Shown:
h=3 m=28
